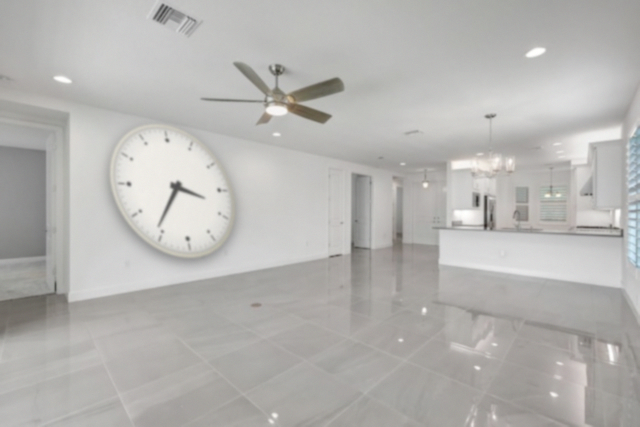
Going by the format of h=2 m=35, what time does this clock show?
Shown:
h=3 m=36
